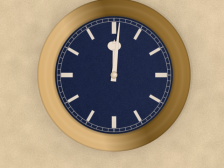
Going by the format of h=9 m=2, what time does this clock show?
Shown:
h=12 m=1
